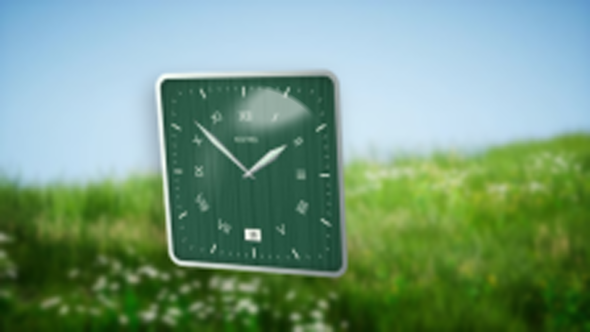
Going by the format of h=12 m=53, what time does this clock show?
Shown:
h=1 m=52
